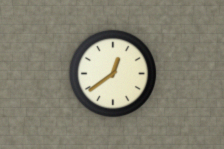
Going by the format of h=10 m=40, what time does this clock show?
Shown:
h=12 m=39
